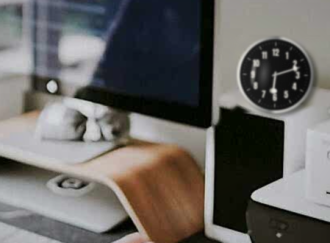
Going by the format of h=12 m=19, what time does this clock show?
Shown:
h=6 m=12
